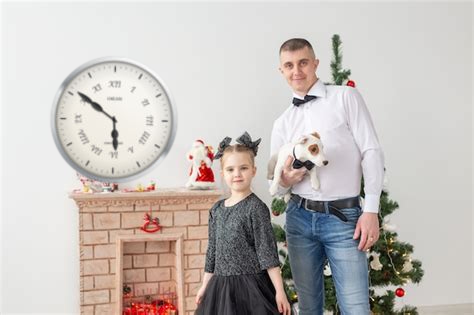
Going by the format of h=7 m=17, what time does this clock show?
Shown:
h=5 m=51
